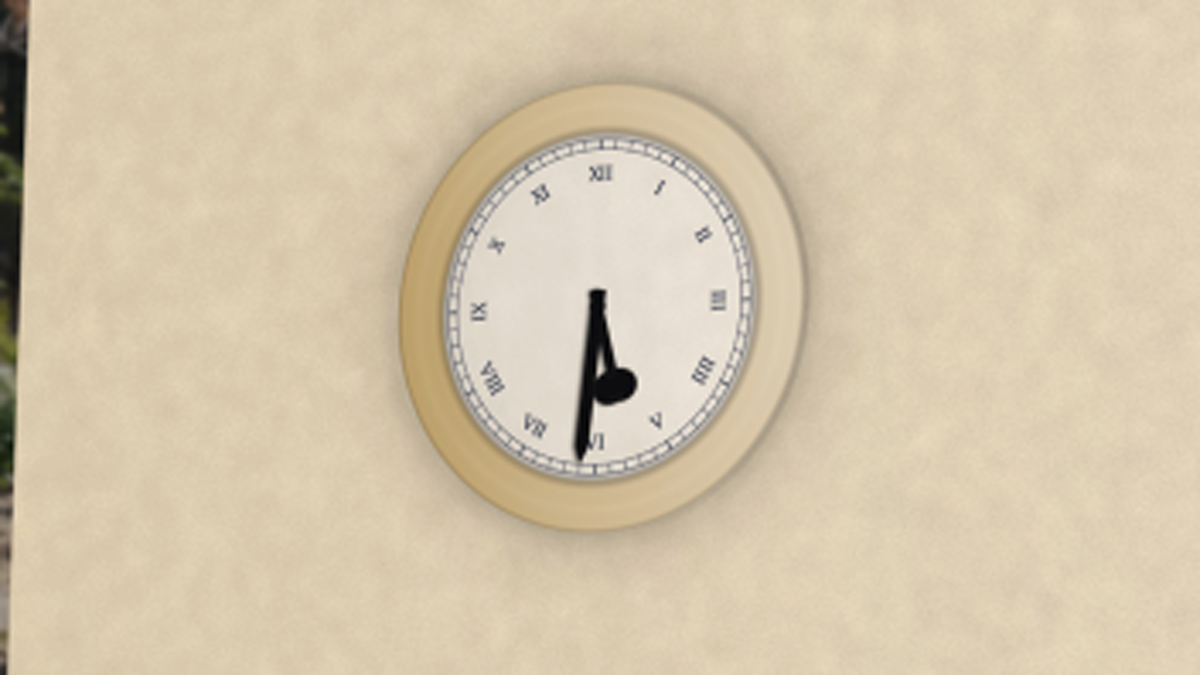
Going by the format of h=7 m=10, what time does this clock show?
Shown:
h=5 m=31
